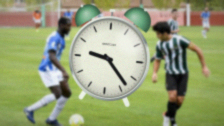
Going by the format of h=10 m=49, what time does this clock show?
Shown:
h=9 m=23
